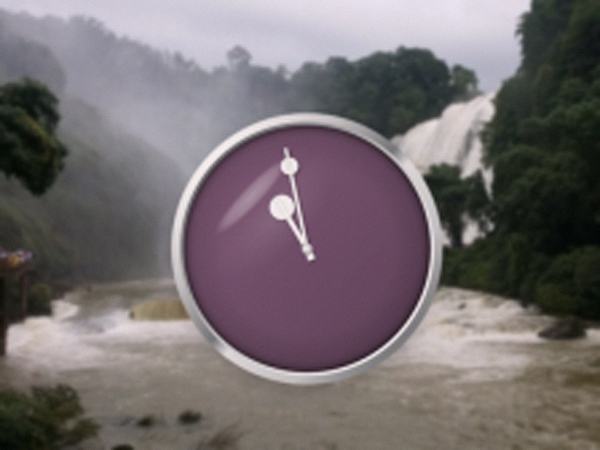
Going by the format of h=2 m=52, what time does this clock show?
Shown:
h=10 m=58
